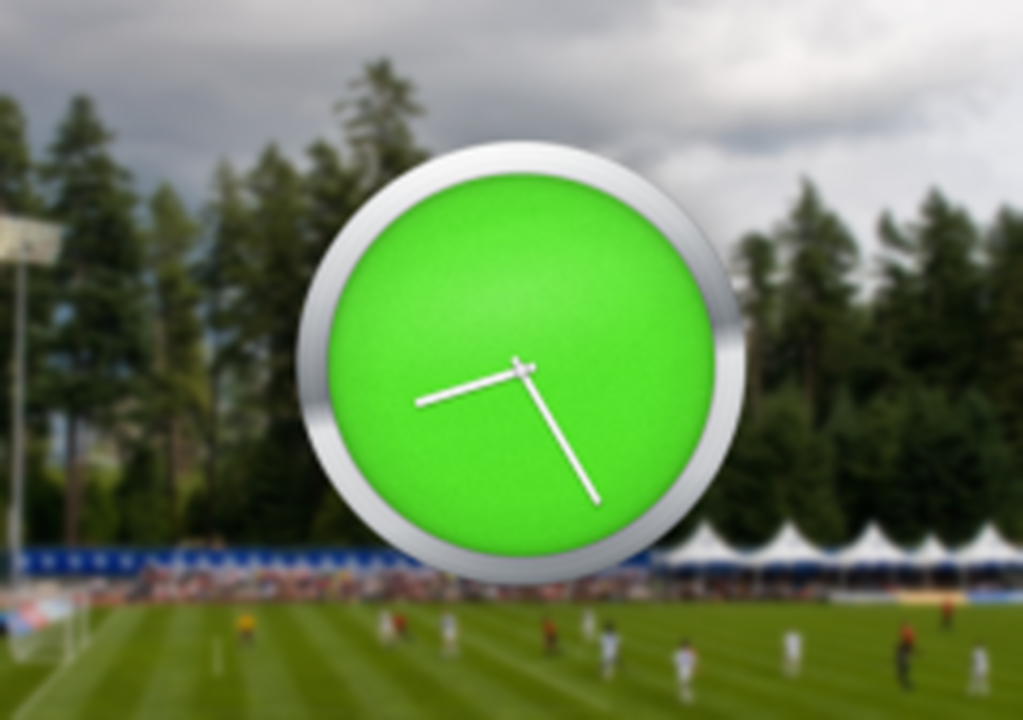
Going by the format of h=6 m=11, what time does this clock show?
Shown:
h=8 m=25
